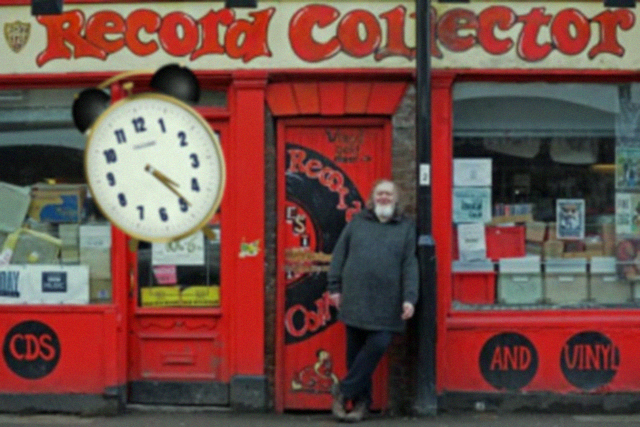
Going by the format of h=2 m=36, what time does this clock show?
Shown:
h=4 m=24
